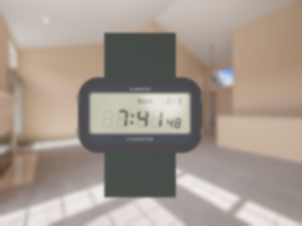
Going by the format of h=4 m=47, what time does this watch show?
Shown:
h=7 m=41
